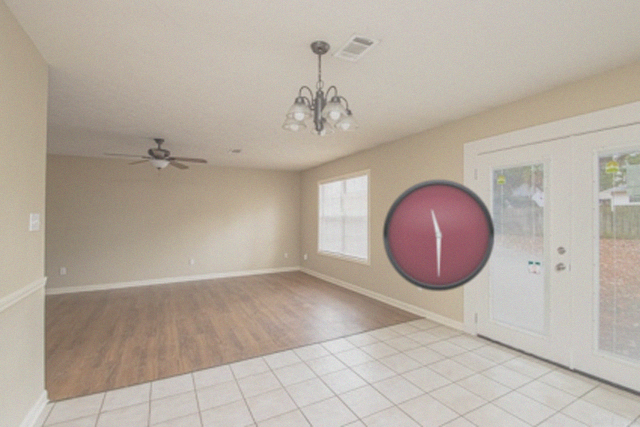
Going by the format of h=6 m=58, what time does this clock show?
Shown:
h=11 m=30
